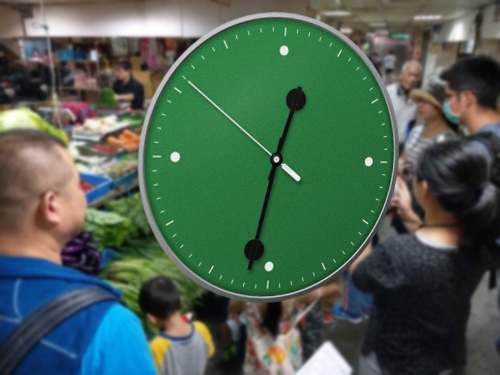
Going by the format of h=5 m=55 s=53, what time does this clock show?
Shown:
h=12 m=31 s=51
